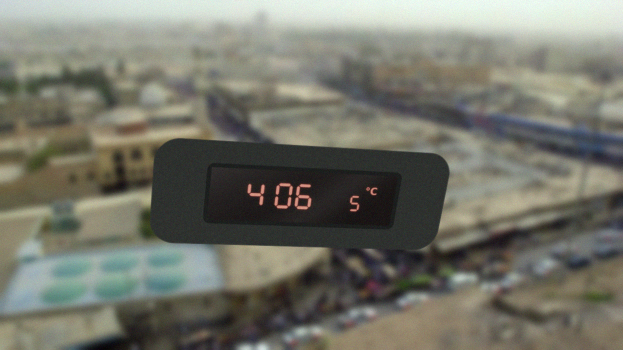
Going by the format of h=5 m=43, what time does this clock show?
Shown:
h=4 m=6
